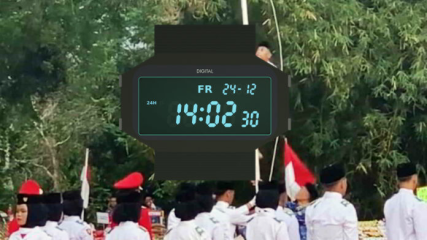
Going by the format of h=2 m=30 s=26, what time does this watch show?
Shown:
h=14 m=2 s=30
